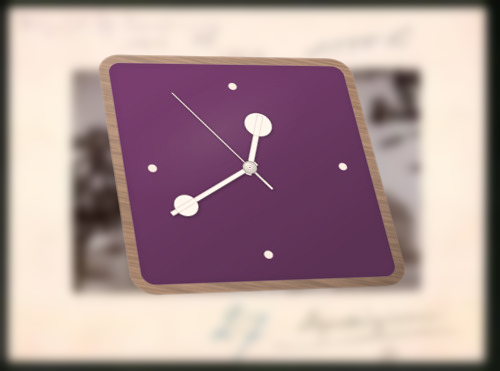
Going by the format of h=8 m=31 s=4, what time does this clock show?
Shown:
h=12 m=39 s=54
